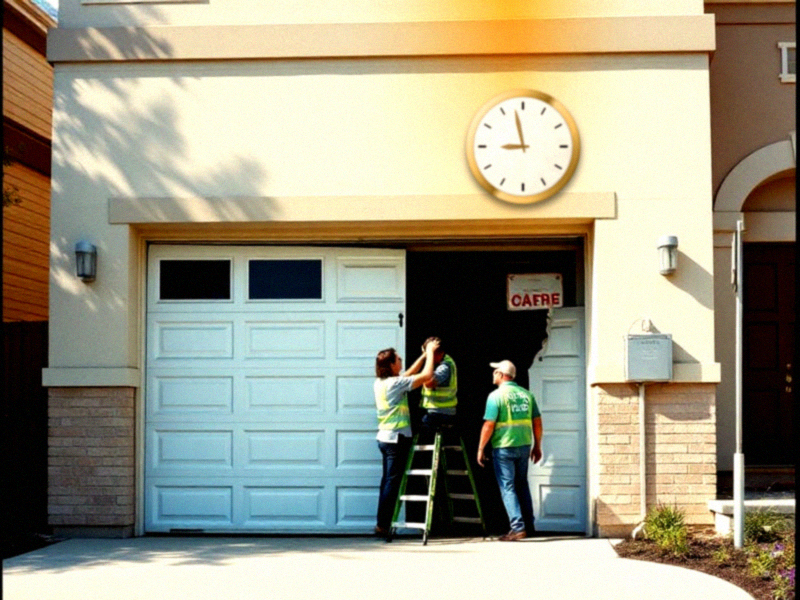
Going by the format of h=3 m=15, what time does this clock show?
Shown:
h=8 m=58
